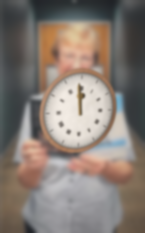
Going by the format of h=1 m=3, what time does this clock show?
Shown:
h=11 m=59
